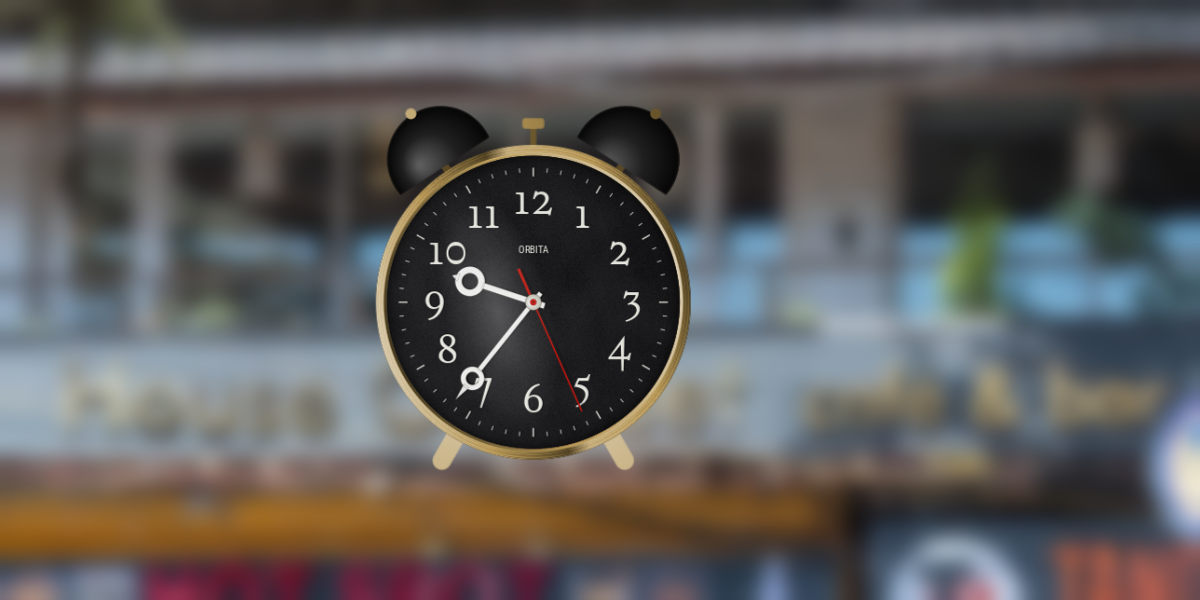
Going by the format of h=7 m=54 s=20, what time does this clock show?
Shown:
h=9 m=36 s=26
